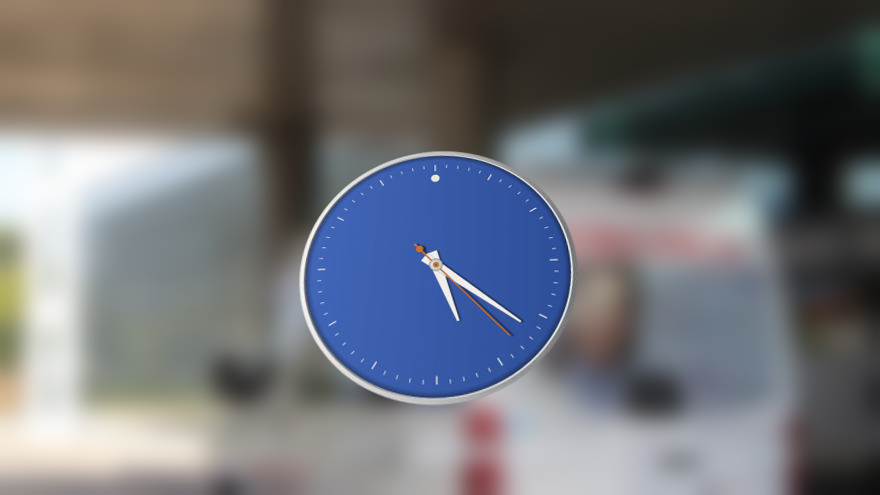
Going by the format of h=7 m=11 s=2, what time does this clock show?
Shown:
h=5 m=21 s=23
